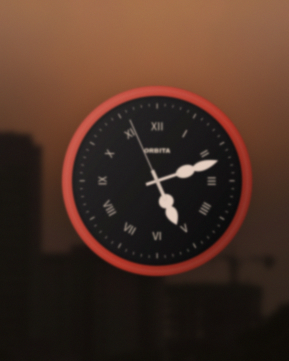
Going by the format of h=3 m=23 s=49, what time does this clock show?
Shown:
h=5 m=11 s=56
